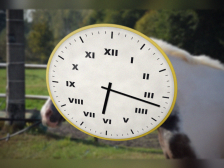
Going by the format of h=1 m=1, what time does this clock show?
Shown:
h=6 m=17
